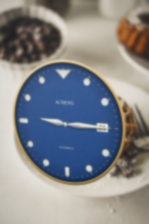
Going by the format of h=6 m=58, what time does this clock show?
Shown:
h=9 m=15
